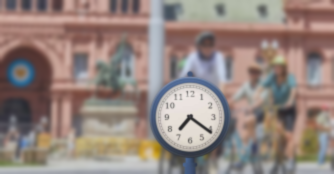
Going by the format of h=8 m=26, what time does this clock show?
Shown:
h=7 m=21
